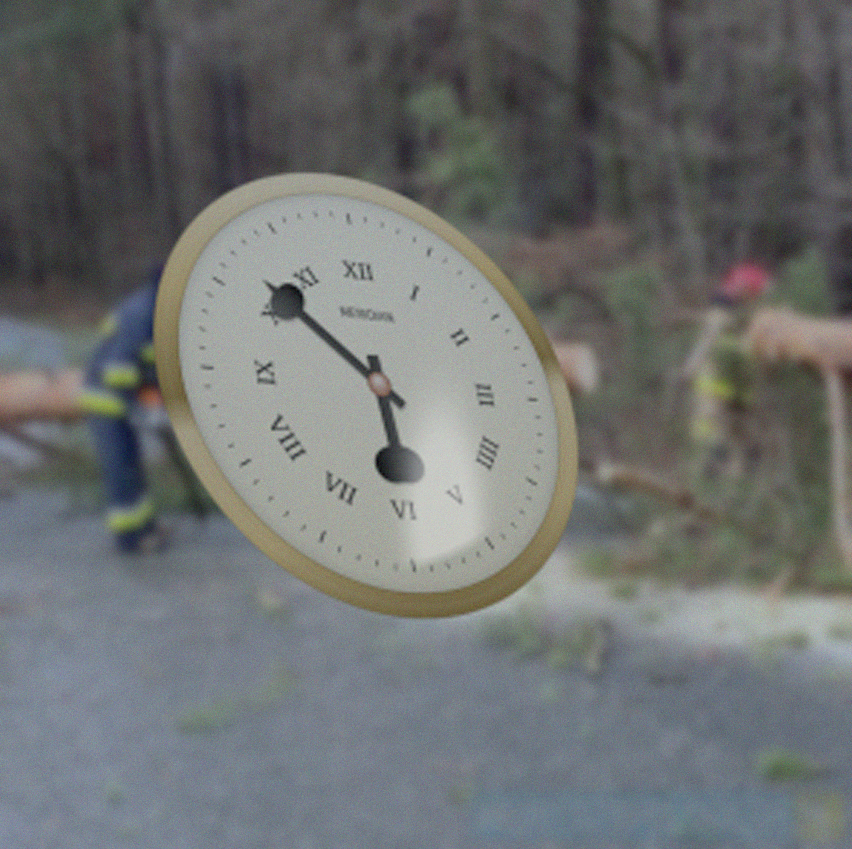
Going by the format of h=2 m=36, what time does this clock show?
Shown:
h=5 m=52
